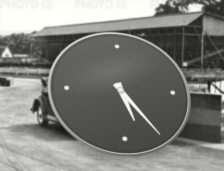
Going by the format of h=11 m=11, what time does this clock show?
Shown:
h=5 m=24
